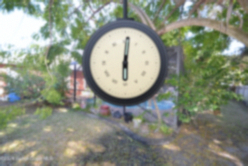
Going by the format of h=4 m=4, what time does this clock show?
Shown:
h=6 m=1
